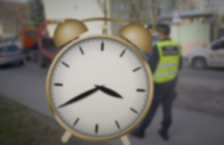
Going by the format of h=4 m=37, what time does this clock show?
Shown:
h=3 m=40
